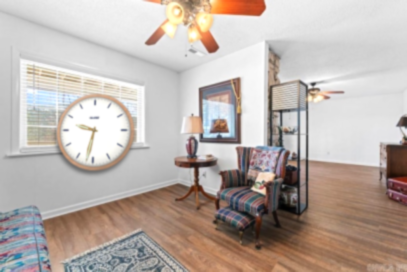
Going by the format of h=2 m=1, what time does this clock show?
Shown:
h=9 m=32
